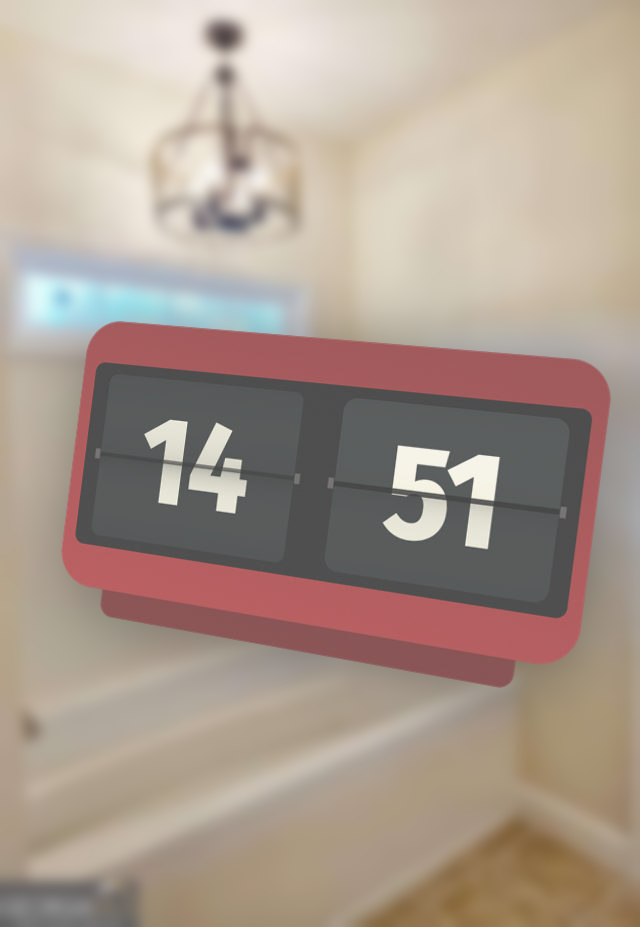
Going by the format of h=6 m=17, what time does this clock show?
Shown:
h=14 m=51
